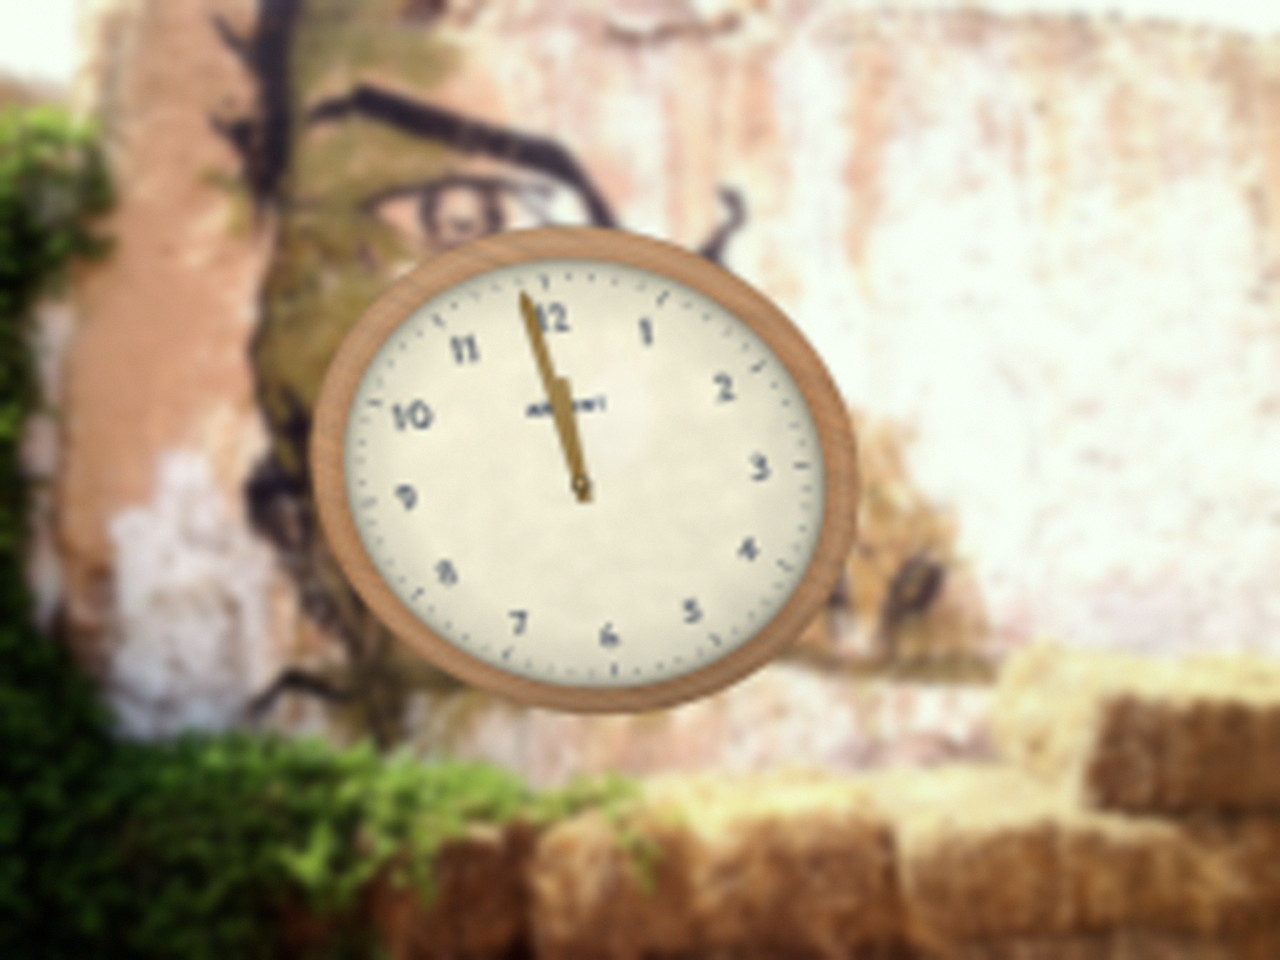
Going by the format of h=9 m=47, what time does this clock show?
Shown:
h=11 m=59
